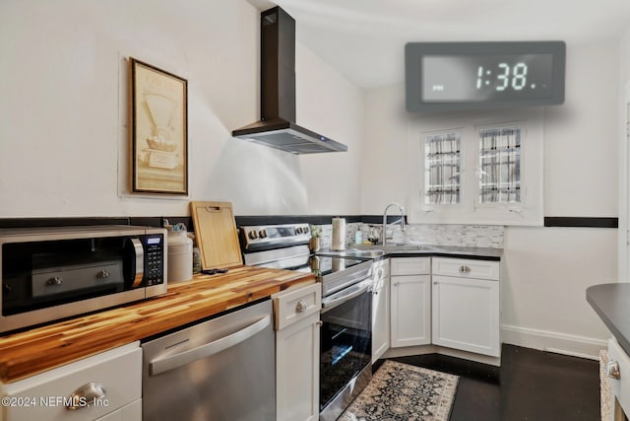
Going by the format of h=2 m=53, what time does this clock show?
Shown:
h=1 m=38
